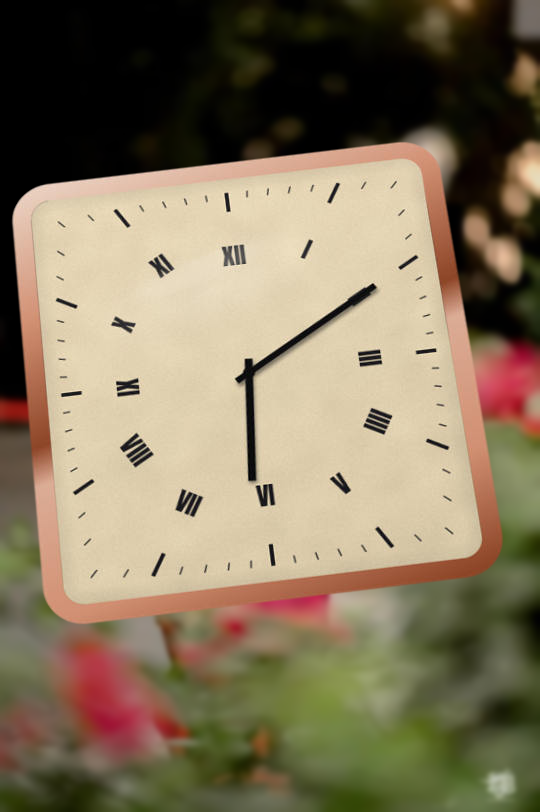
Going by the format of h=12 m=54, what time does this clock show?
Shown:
h=6 m=10
